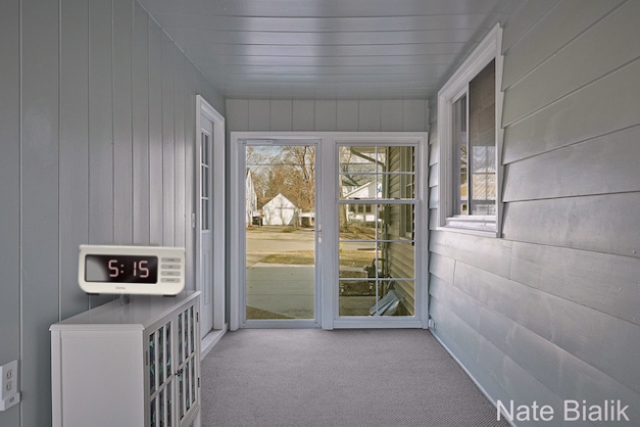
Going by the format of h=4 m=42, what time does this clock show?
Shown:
h=5 m=15
